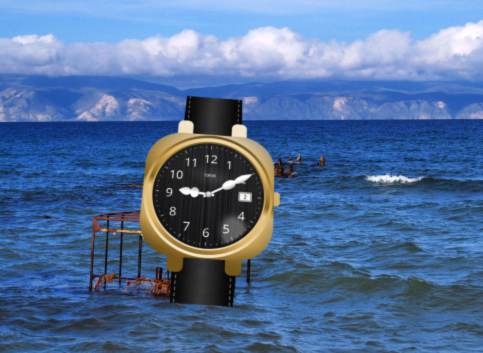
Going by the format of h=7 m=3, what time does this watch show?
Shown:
h=9 m=10
